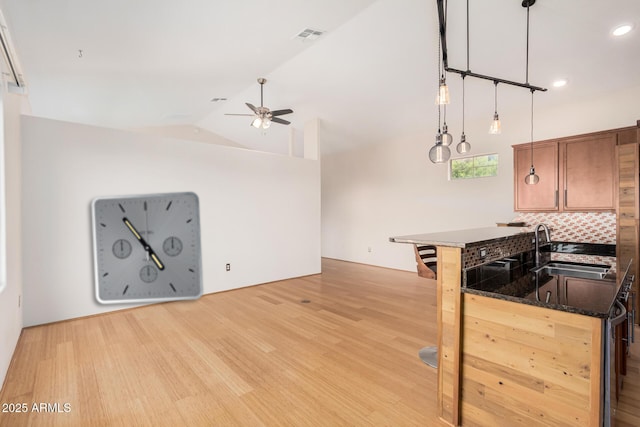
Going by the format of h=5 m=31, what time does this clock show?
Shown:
h=4 m=54
